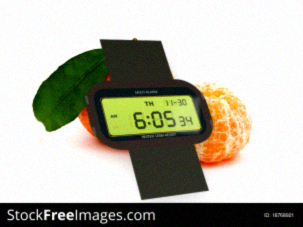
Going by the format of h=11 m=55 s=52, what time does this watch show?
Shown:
h=6 m=5 s=34
